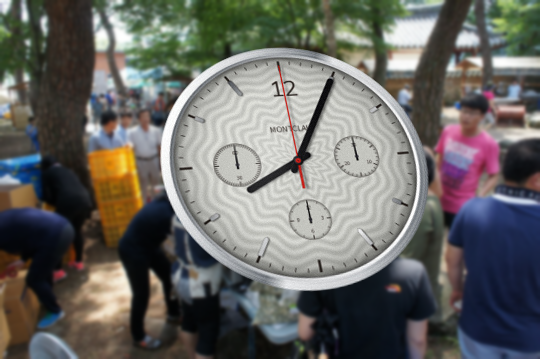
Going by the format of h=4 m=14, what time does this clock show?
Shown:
h=8 m=5
